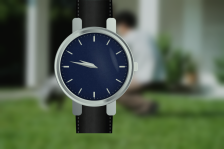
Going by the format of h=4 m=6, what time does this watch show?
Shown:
h=9 m=47
